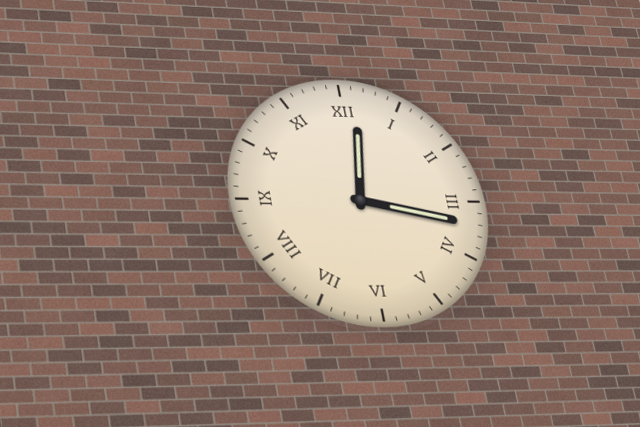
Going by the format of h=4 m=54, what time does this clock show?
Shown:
h=12 m=17
